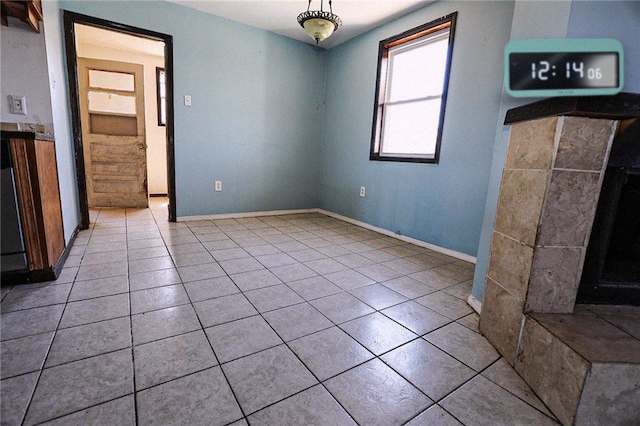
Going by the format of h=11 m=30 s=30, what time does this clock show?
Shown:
h=12 m=14 s=6
